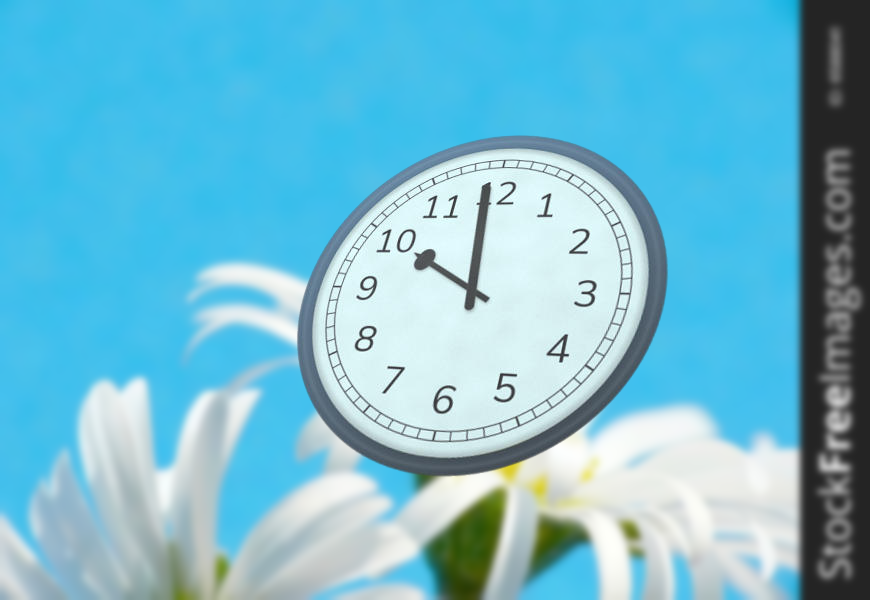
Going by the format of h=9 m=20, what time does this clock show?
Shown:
h=9 m=59
